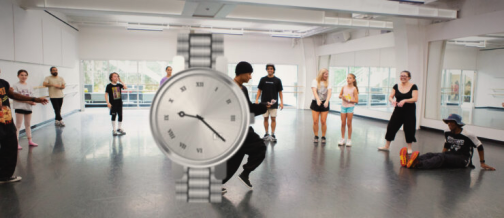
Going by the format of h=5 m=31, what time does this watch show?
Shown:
h=9 m=22
